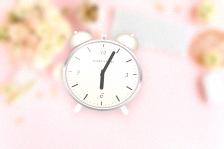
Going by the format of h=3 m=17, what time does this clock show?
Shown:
h=6 m=4
